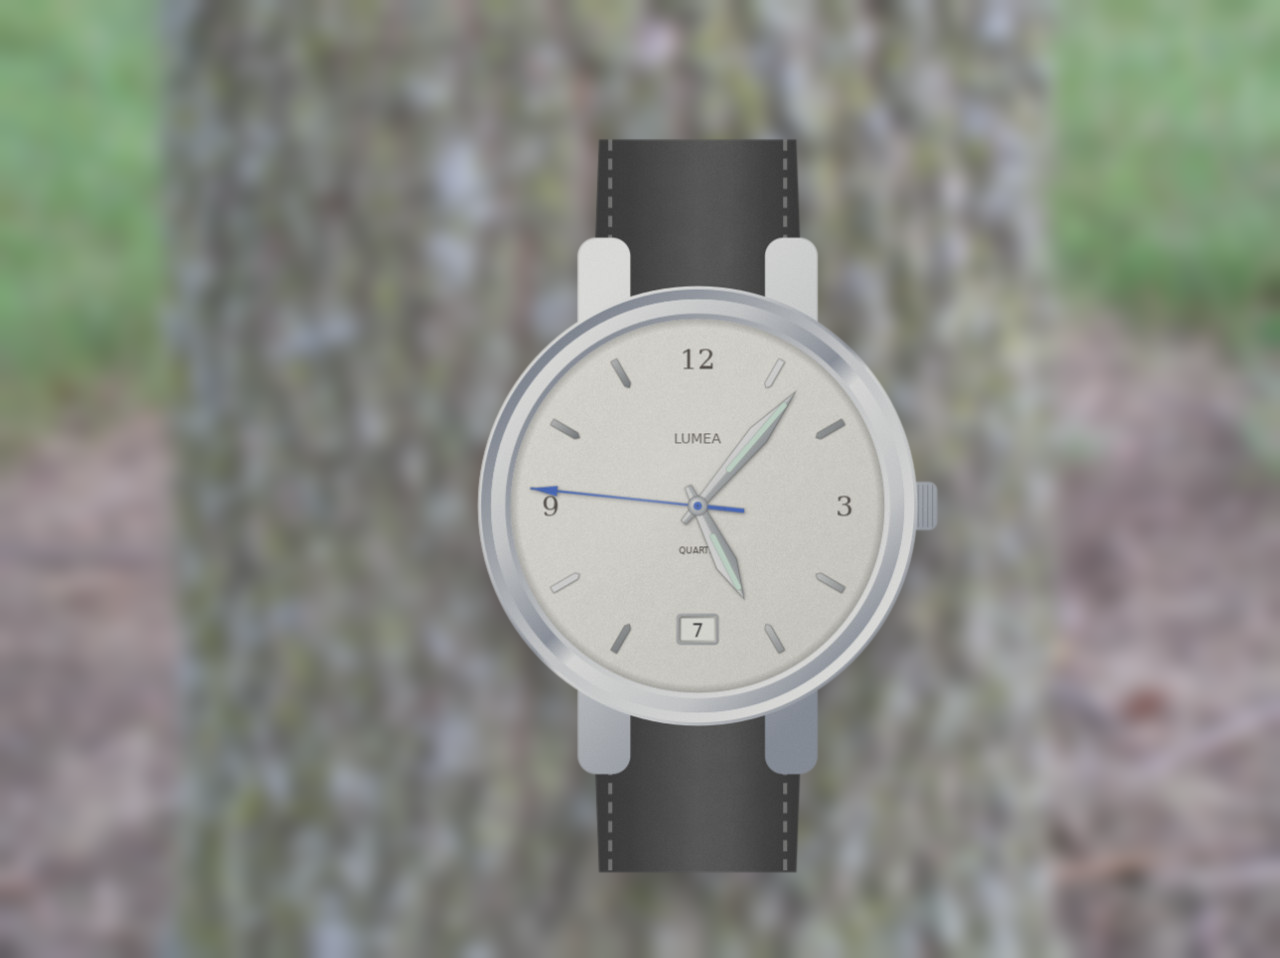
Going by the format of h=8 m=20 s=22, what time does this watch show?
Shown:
h=5 m=6 s=46
